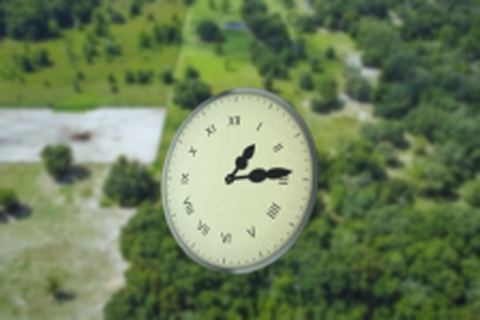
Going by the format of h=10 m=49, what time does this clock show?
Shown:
h=1 m=14
